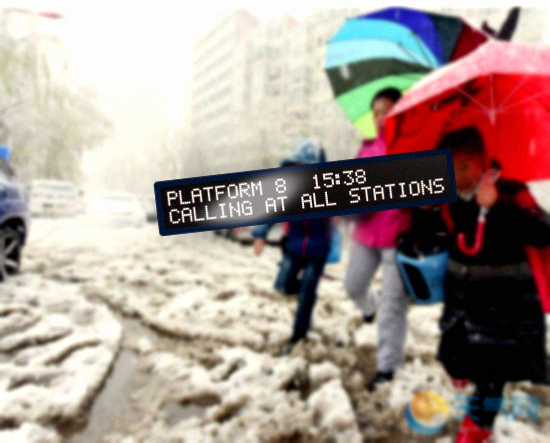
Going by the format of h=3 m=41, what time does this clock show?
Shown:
h=15 m=38
